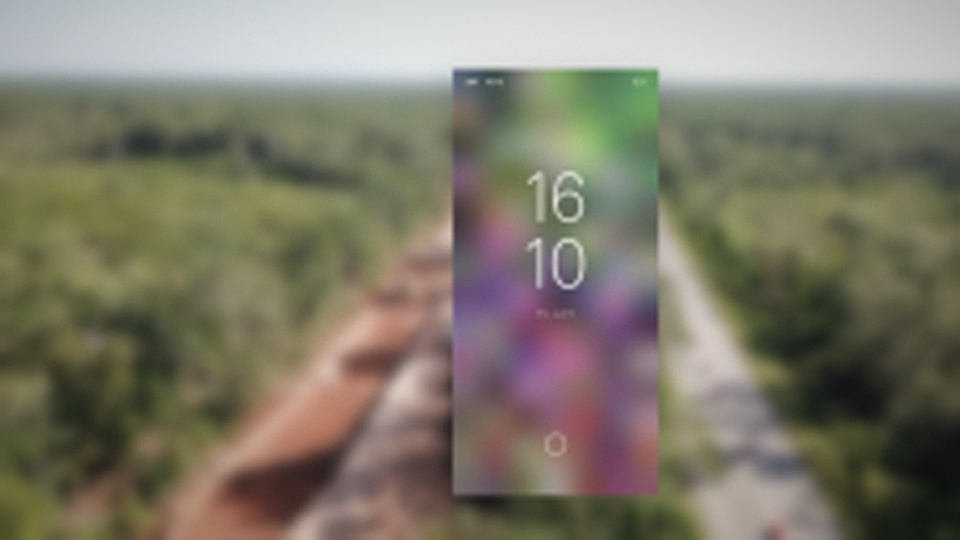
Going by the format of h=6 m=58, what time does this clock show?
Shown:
h=16 m=10
